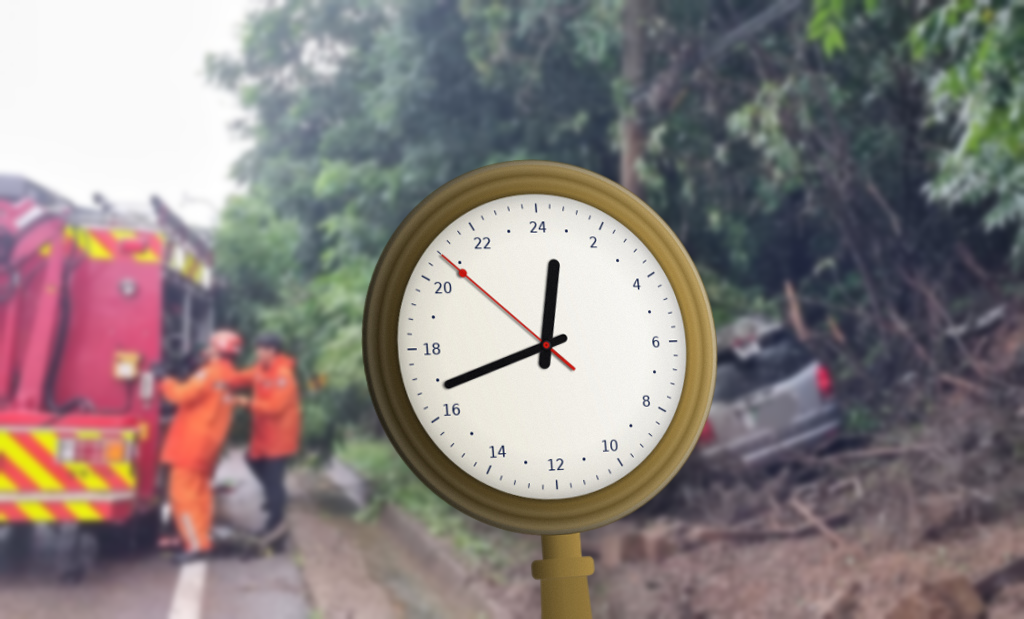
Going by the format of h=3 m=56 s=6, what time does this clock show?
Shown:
h=0 m=41 s=52
